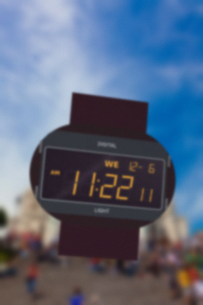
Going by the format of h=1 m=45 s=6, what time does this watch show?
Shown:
h=11 m=22 s=11
